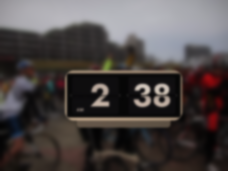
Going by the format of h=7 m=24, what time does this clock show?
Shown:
h=2 m=38
